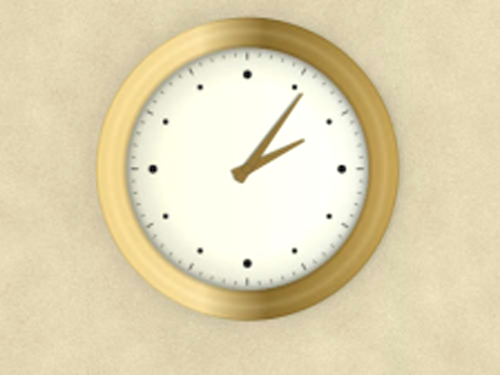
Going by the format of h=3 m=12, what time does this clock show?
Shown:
h=2 m=6
